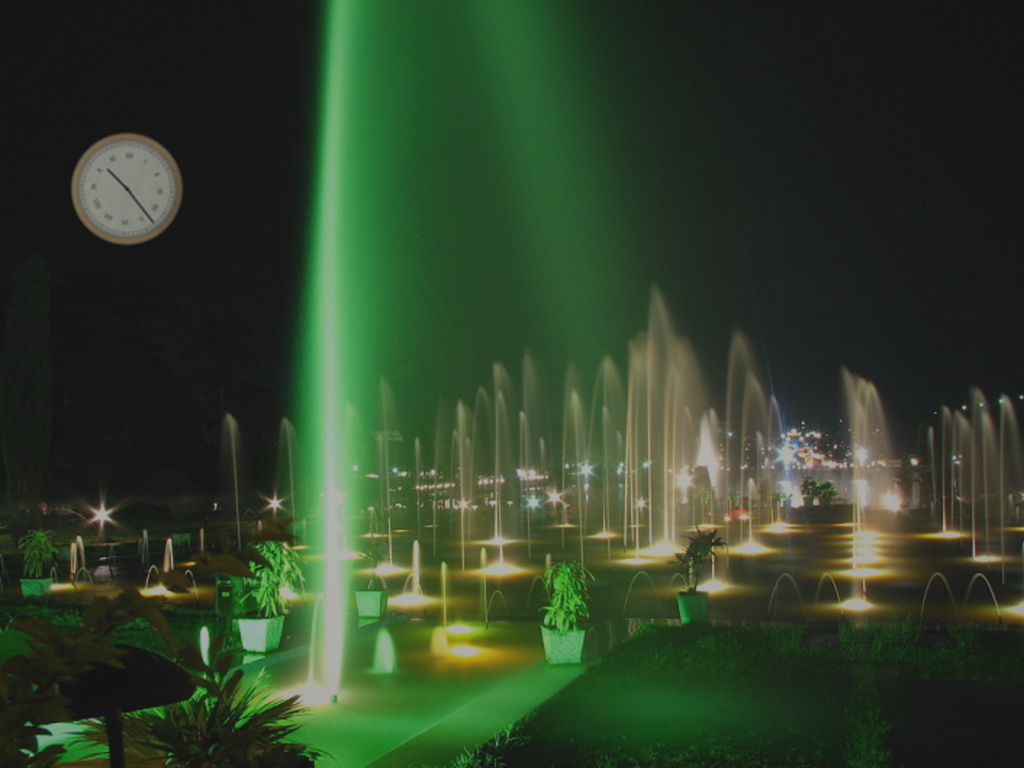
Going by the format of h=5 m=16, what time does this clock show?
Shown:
h=10 m=23
